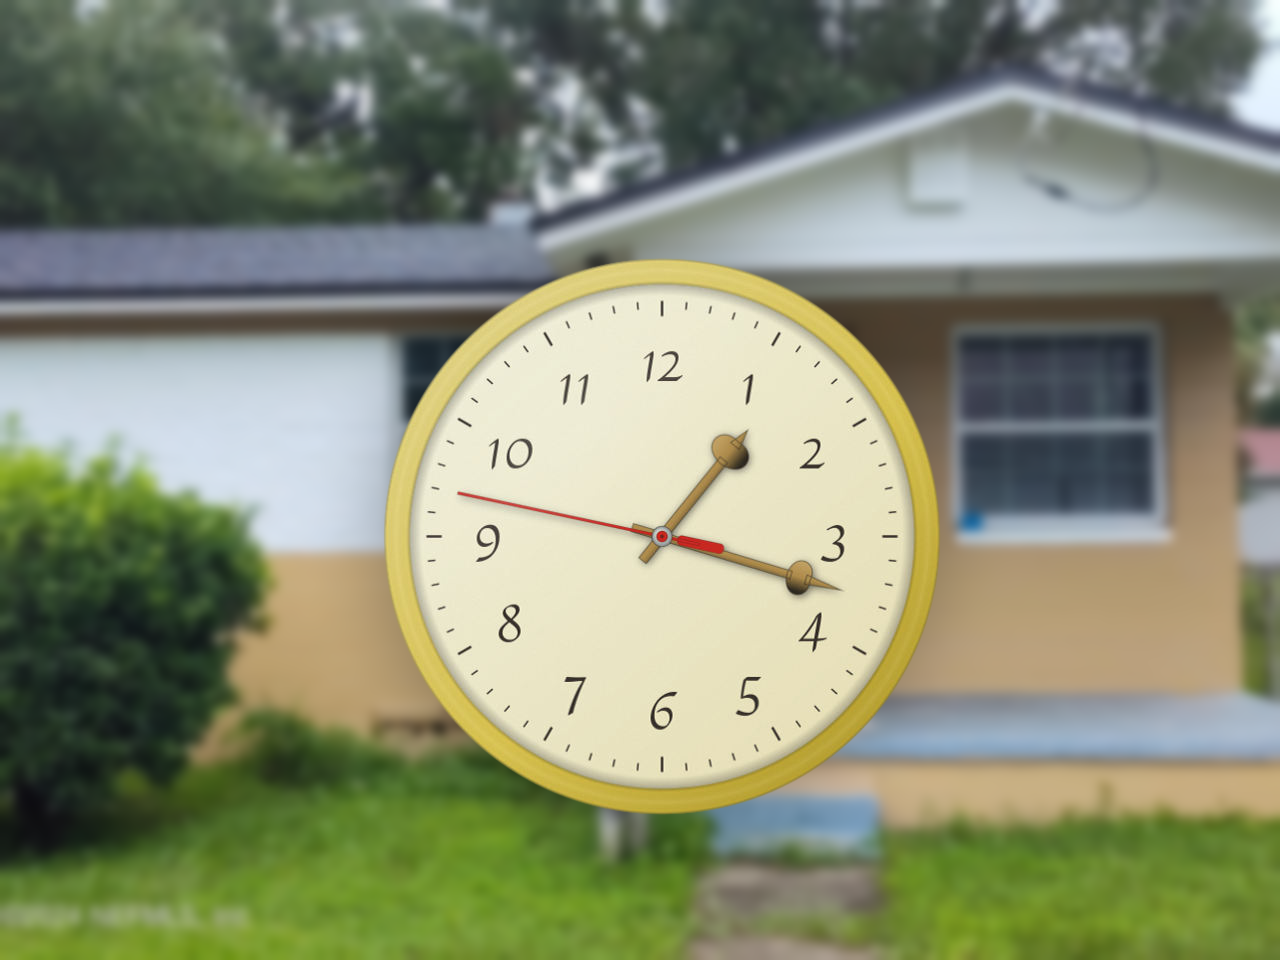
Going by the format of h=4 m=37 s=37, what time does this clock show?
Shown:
h=1 m=17 s=47
